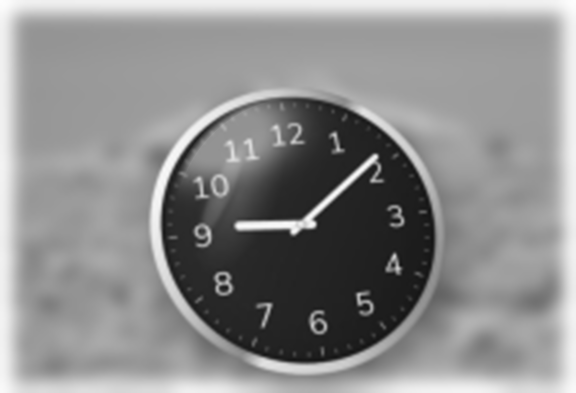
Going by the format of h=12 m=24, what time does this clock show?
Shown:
h=9 m=9
